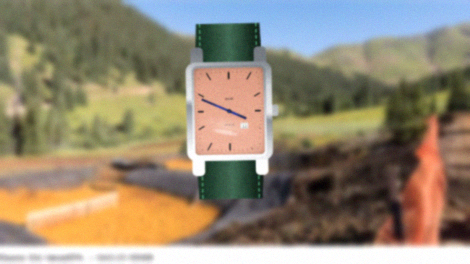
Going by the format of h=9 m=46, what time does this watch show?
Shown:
h=3 m=49
